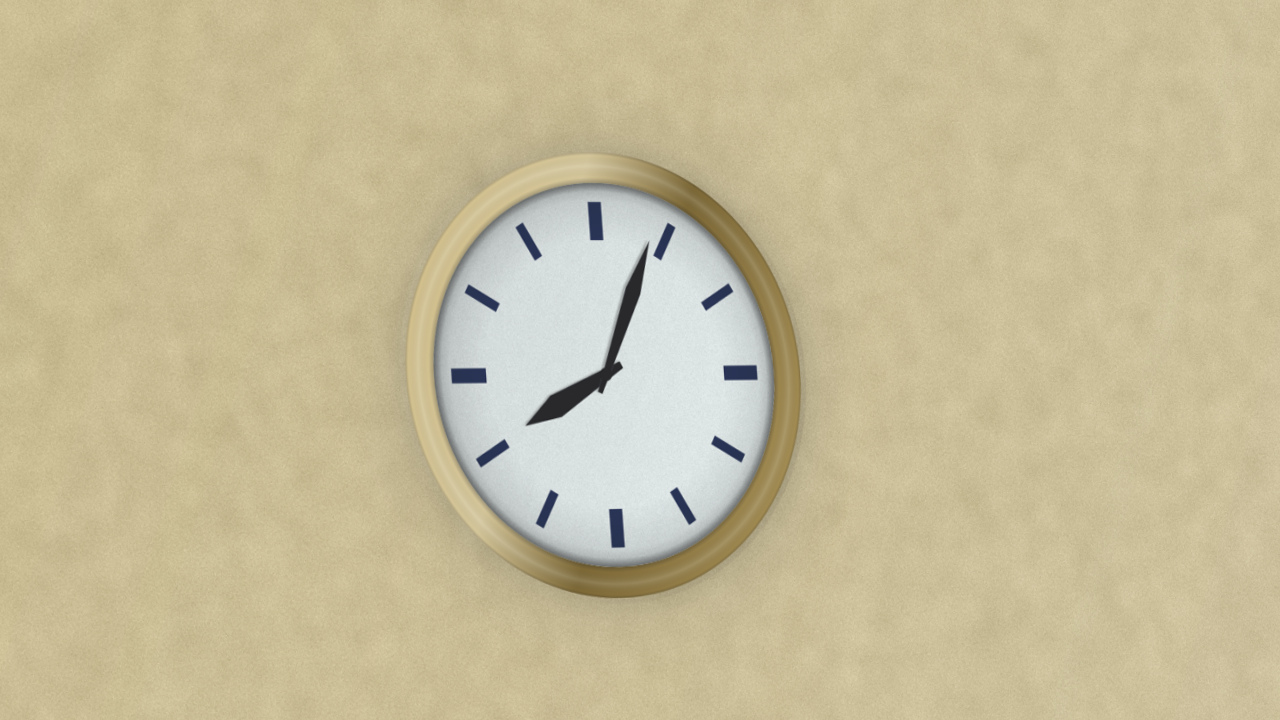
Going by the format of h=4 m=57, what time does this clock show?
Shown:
h=8 m=4
